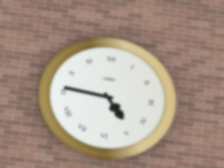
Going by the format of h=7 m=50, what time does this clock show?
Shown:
h=4 m=46
